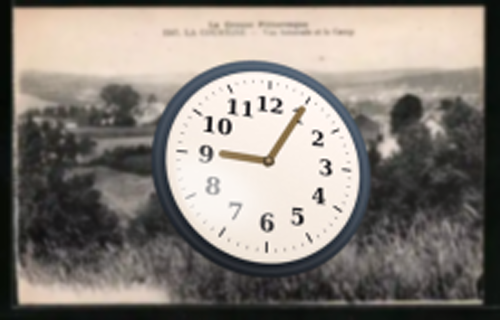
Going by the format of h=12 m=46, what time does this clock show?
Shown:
h=9 m=5
